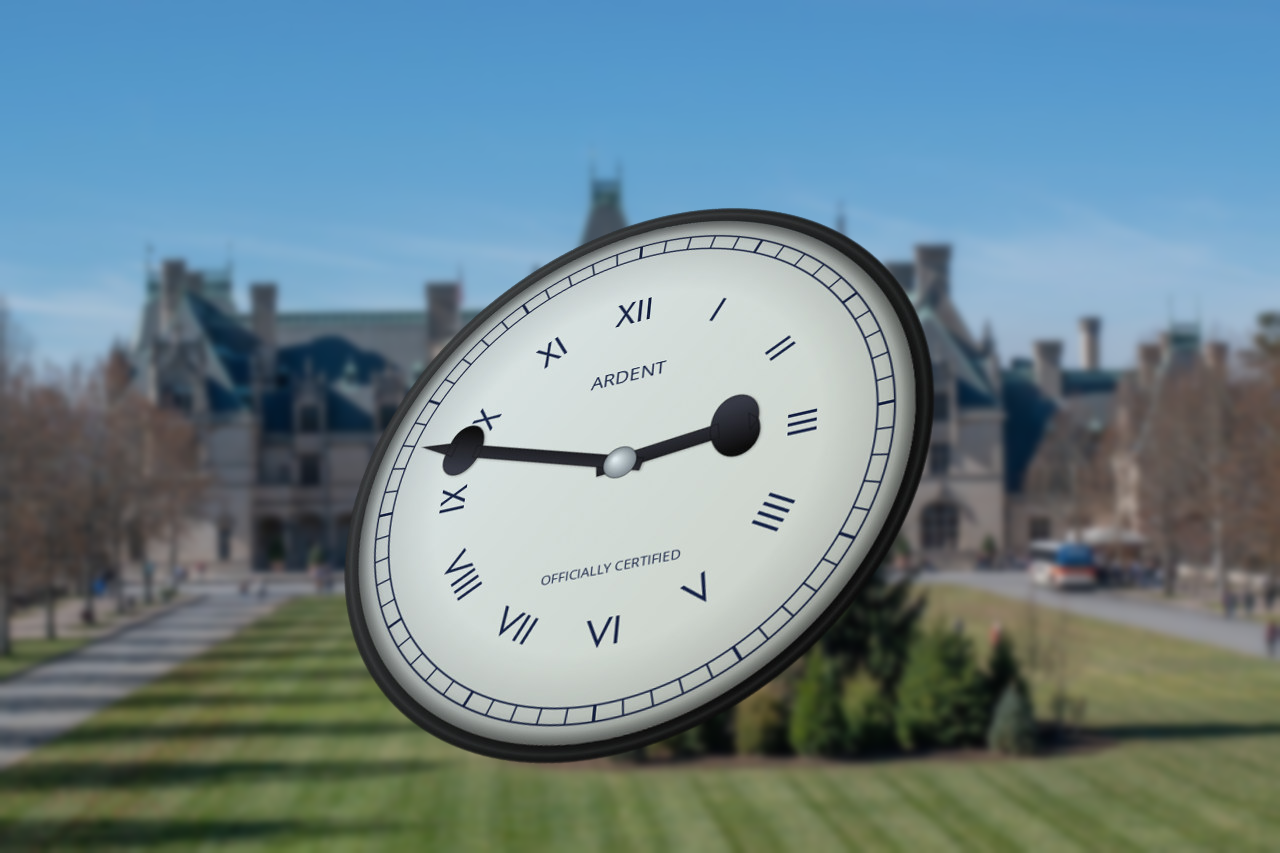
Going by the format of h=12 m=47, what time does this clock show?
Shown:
h=2 m=48
